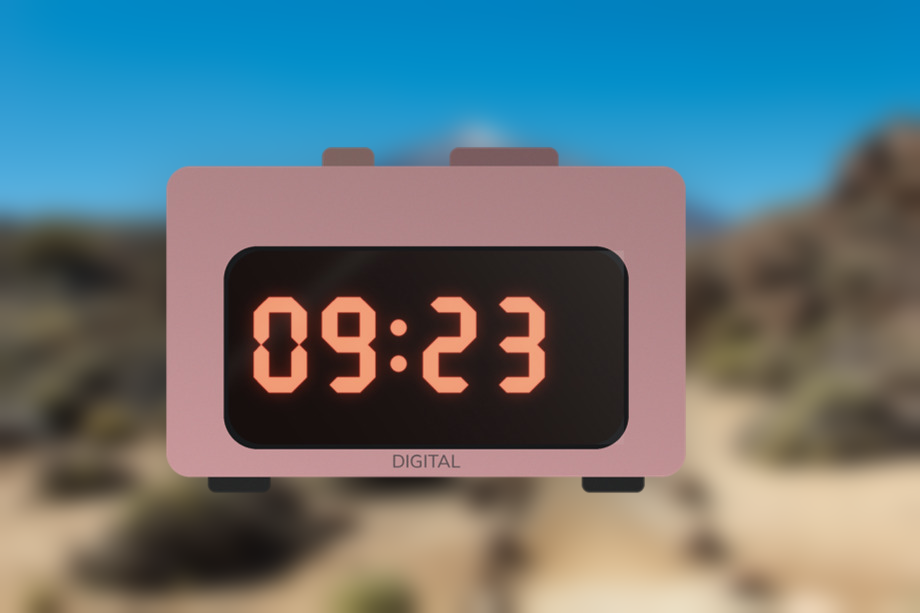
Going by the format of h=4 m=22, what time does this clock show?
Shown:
h=9 m=23
